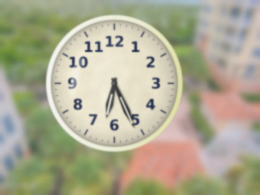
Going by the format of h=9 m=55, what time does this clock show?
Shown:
h=6 m=26
